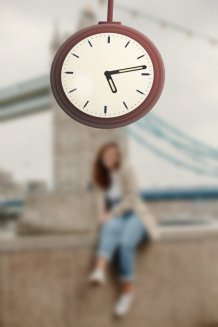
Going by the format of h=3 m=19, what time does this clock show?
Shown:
h=5 m=13
